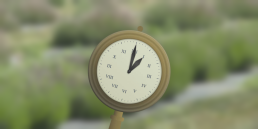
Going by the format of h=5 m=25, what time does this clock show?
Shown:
h=1 m=0
